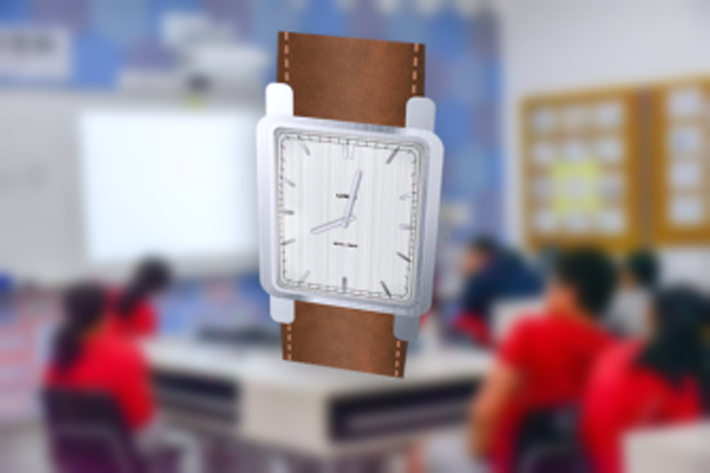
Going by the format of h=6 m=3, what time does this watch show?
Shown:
h=8 m=2
